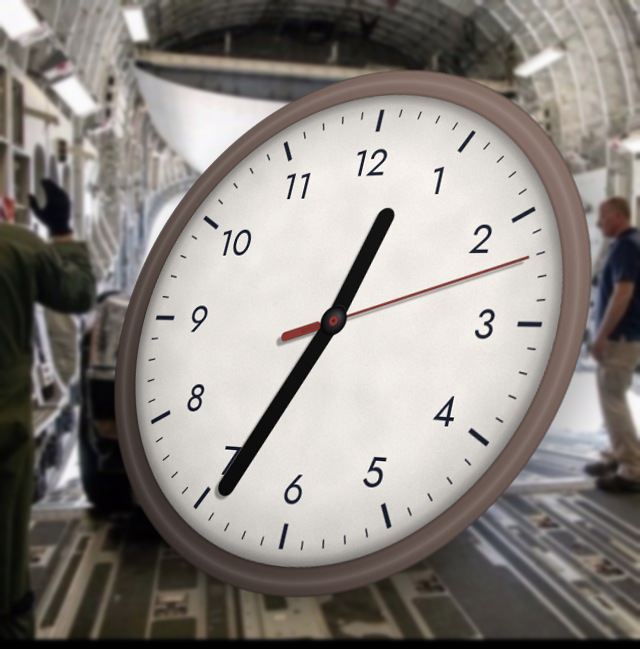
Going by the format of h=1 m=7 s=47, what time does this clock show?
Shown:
h=12 m=34 s=12
